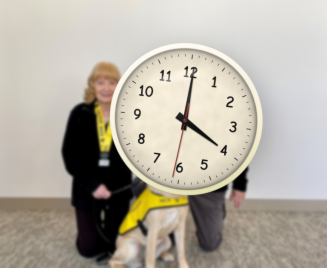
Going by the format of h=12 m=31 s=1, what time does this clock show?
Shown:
h=4 m=0 s=31
